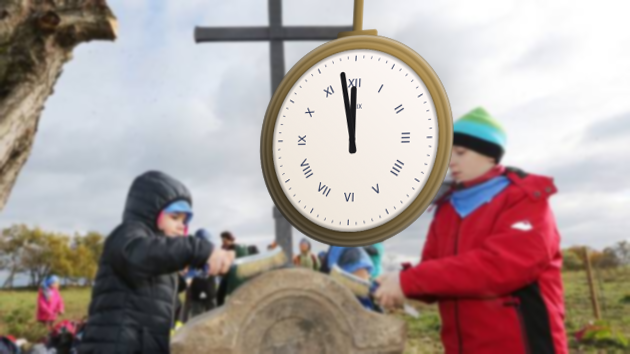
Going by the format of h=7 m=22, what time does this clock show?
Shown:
h=11 m=58
